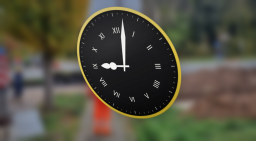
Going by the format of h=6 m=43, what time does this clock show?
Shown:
h=9 m=2
